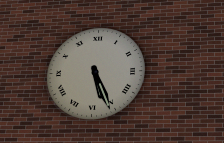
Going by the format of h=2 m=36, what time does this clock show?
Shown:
h=5 m=26
